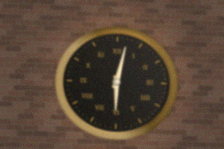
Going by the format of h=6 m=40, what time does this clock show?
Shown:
h=6 m=2
